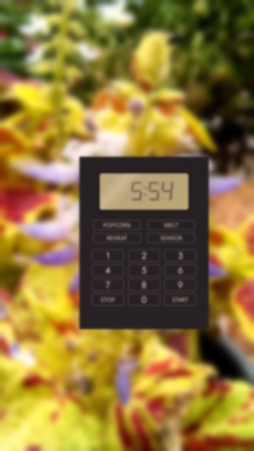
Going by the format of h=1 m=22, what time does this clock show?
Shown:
h=5 m=54
